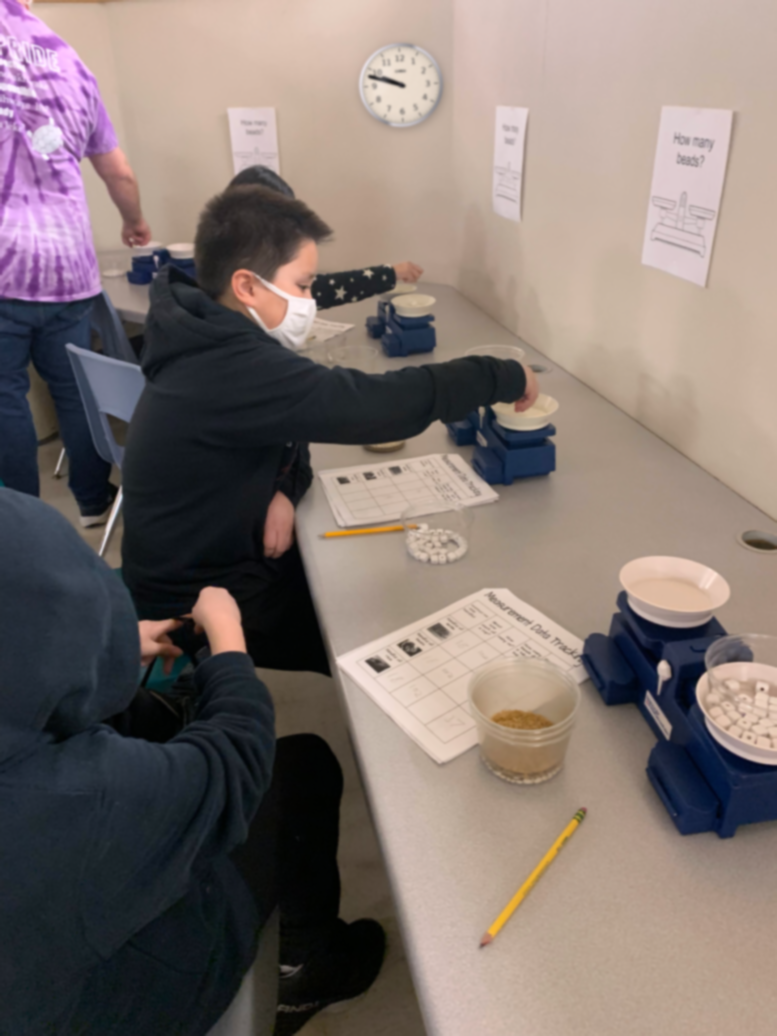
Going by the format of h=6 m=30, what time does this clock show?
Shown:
h=9 m=48
